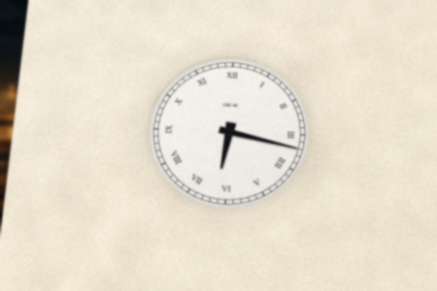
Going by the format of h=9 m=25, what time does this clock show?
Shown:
h=6 m=17
